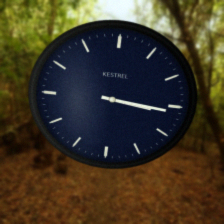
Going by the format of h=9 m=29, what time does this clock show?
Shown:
h=3 m=16
